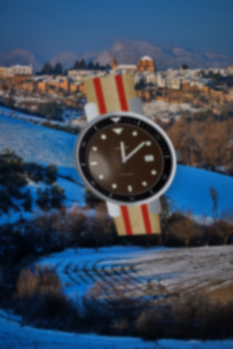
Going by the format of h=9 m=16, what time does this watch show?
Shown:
h=12 m=9
